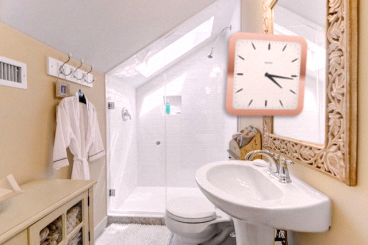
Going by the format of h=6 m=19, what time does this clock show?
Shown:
h=4 m=16
